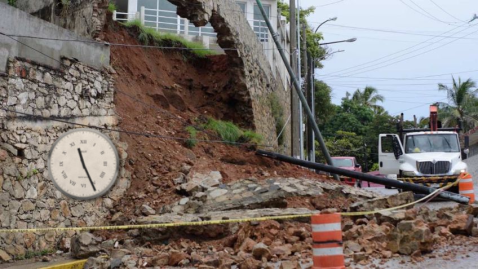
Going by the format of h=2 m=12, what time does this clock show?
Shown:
h=11 m=26
